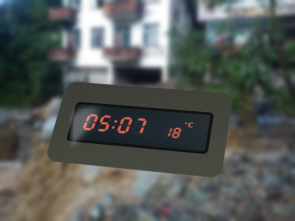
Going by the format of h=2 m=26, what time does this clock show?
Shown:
h=5 m=7
